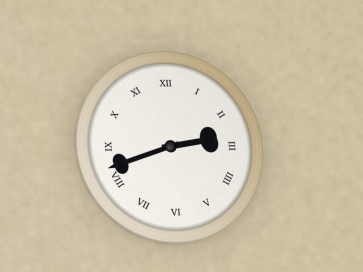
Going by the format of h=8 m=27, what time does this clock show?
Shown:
h=2 m=42
